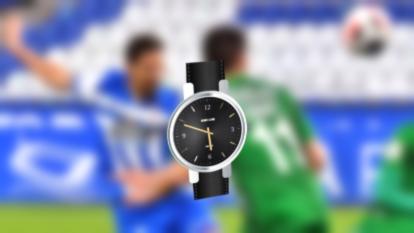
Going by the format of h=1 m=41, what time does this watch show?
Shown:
h=5 m=49
